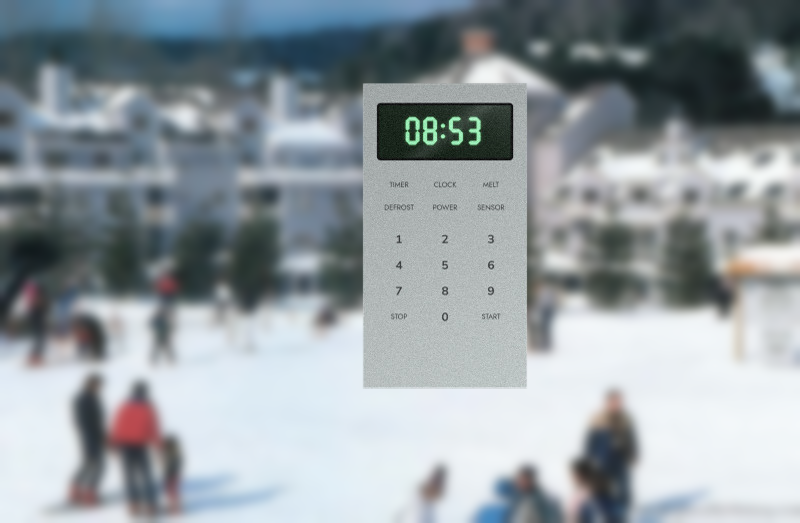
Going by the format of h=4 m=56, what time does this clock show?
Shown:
h=8 m=53
